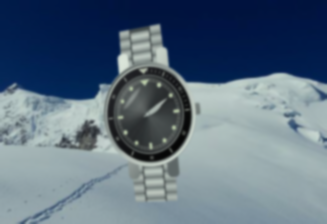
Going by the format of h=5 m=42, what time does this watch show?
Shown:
h=2 m=10
